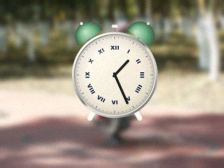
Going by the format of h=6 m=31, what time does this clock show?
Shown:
h=1 m=26
